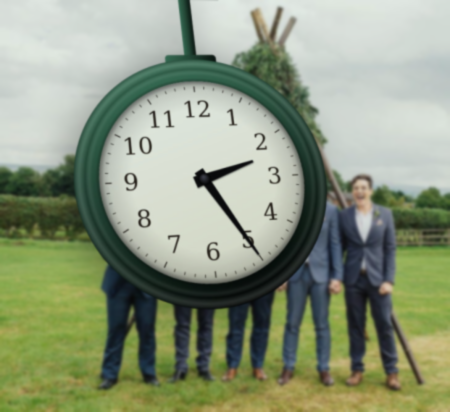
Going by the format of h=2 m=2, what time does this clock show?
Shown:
h=2 m=25
